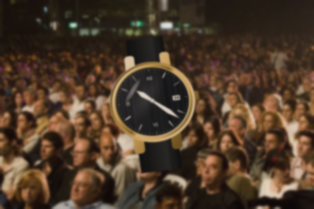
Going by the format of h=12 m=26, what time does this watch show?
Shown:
h=10 m=22
